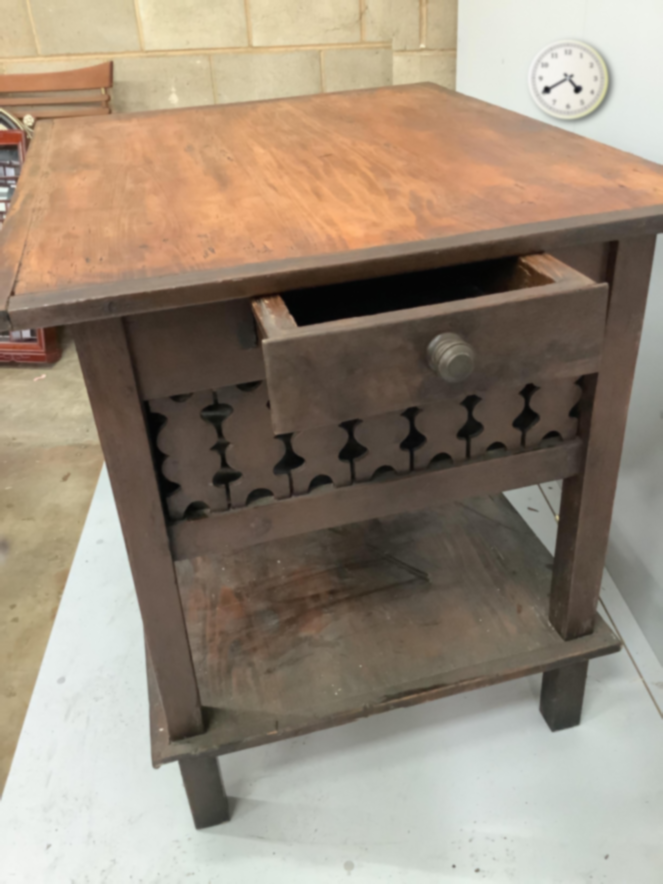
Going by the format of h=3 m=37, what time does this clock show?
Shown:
h=4 m=40
